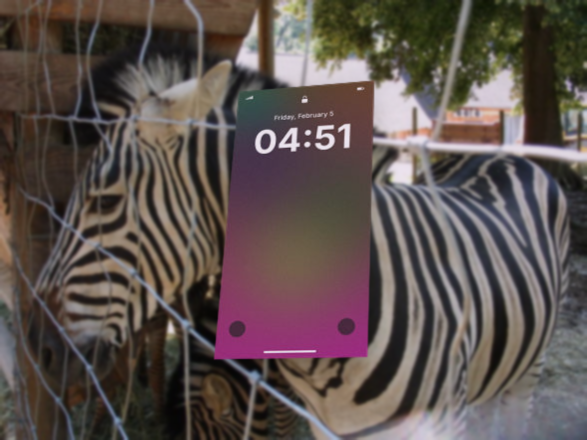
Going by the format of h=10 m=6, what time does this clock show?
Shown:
h=4 m=51
